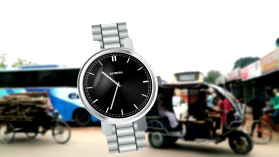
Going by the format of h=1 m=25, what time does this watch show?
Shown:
h=10 m=34
